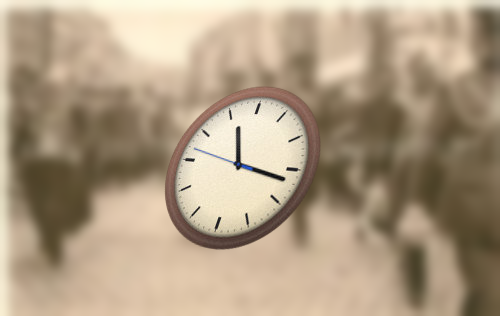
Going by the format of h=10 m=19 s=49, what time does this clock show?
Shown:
h=11 m=16 s=47
